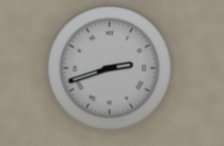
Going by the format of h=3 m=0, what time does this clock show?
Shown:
h=2 m=42
